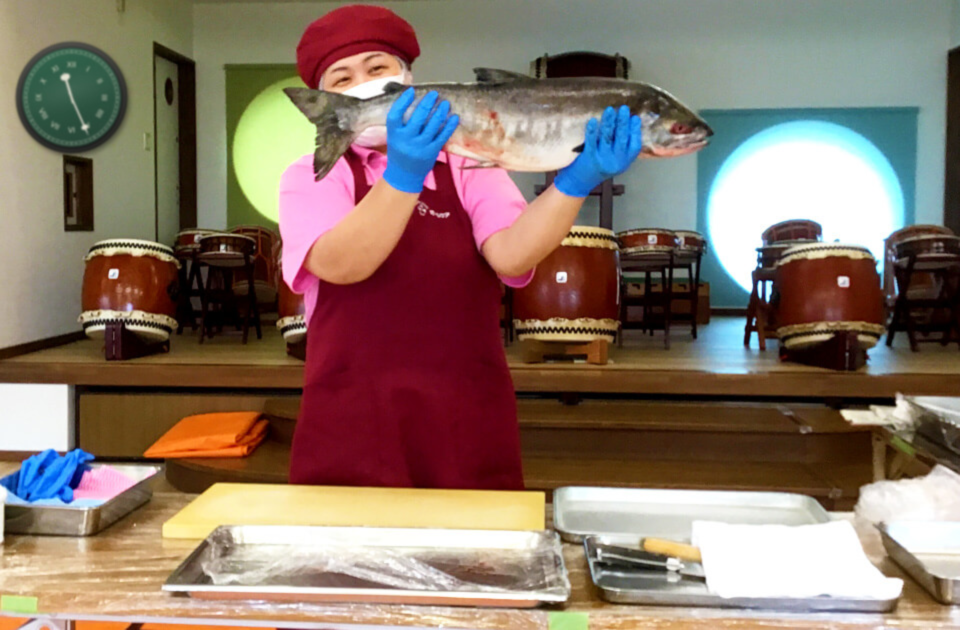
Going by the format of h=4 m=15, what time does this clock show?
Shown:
h=11 m=26
